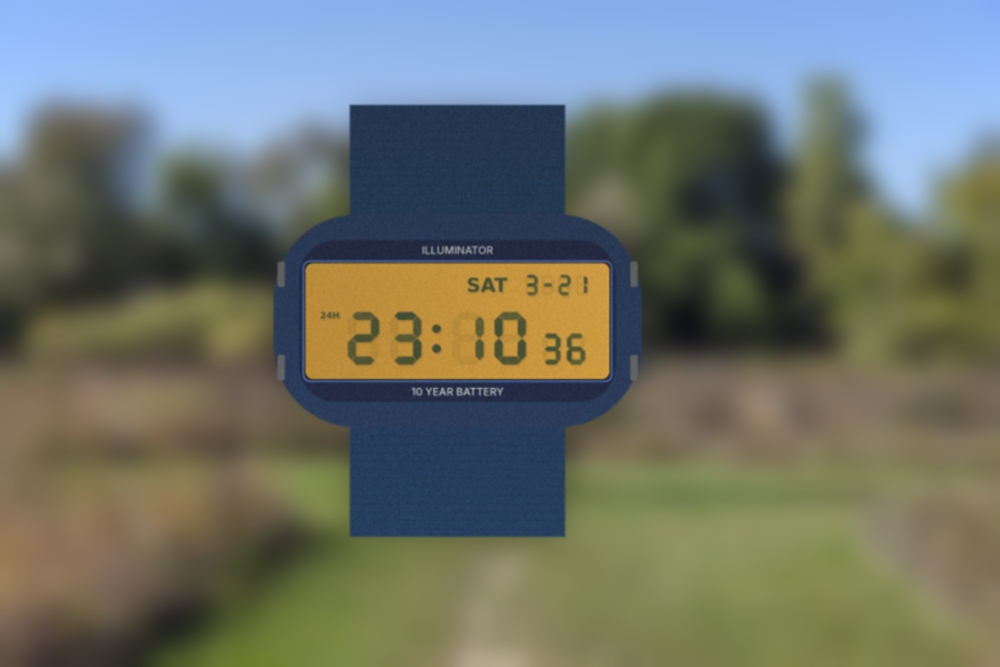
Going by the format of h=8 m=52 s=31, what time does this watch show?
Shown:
h=23 m=10 s=36
